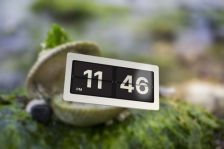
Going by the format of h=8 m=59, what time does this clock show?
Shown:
h=11 m=46
